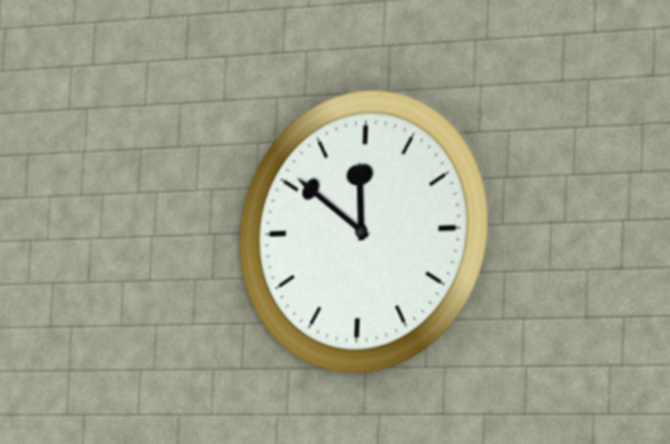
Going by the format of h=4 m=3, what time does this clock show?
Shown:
h=11 m=51
